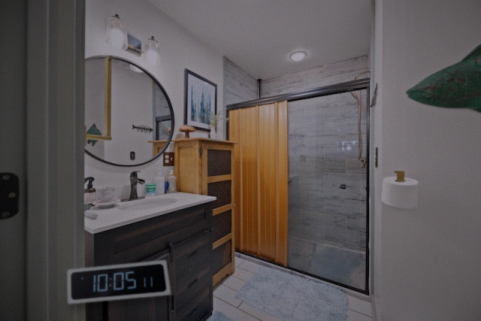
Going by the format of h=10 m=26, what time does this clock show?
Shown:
h=10 m=5
